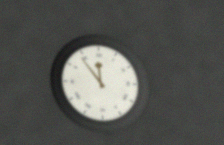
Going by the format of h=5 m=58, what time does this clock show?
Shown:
h=11 m=54
